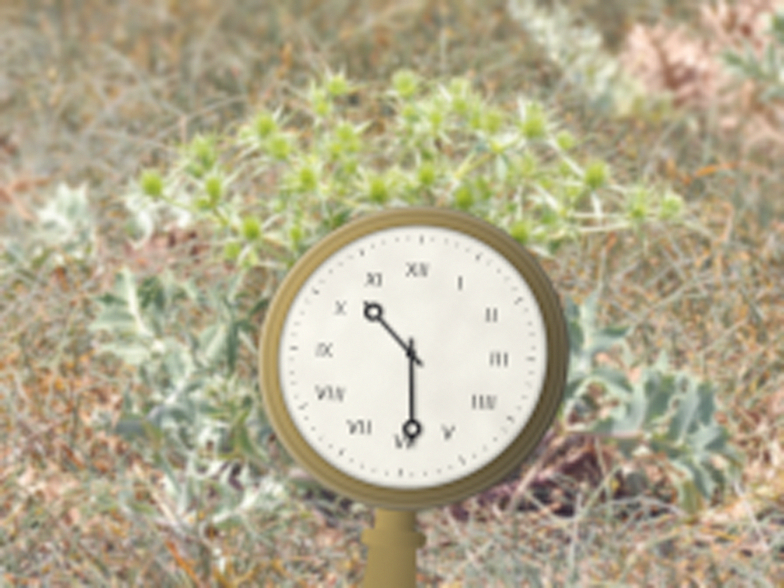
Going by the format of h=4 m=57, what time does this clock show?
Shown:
h=10 m=29
